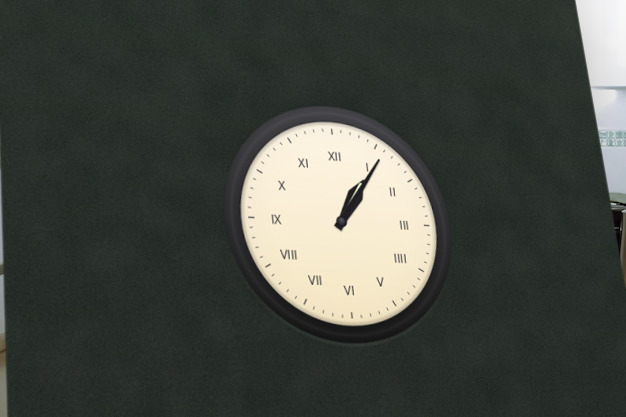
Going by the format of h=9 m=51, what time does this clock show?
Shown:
h=1 m=6
